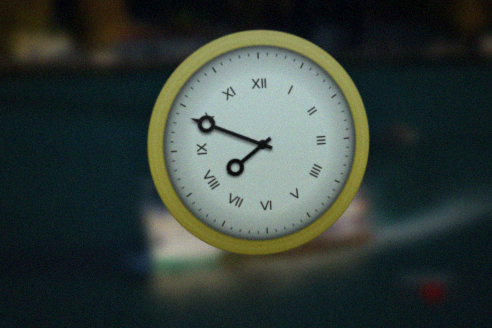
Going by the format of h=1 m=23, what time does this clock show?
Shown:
h=7 m=49
